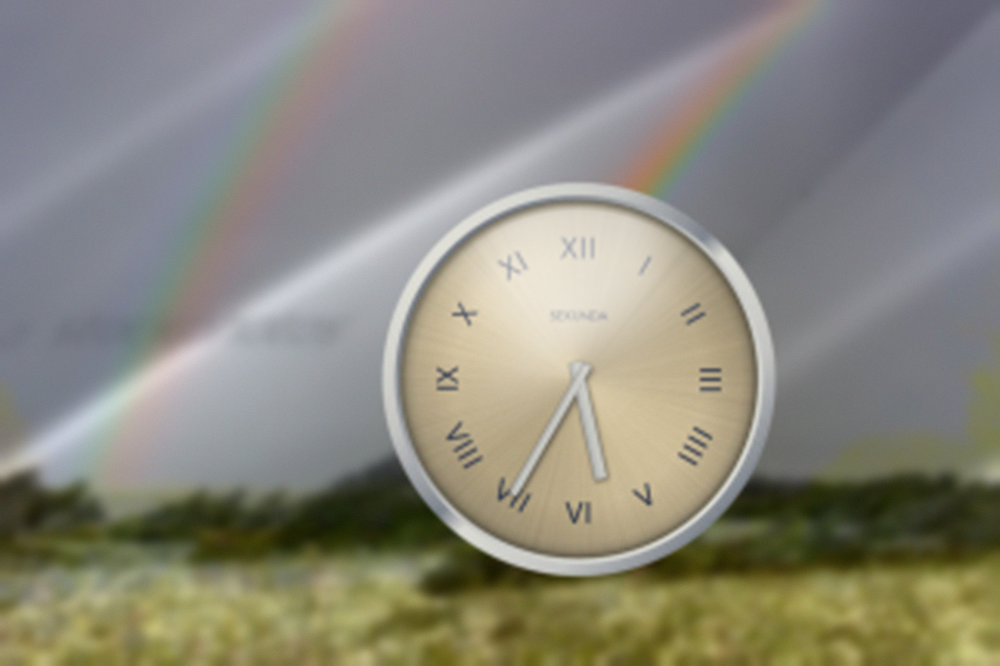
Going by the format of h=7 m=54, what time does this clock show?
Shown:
h=5 m=35
